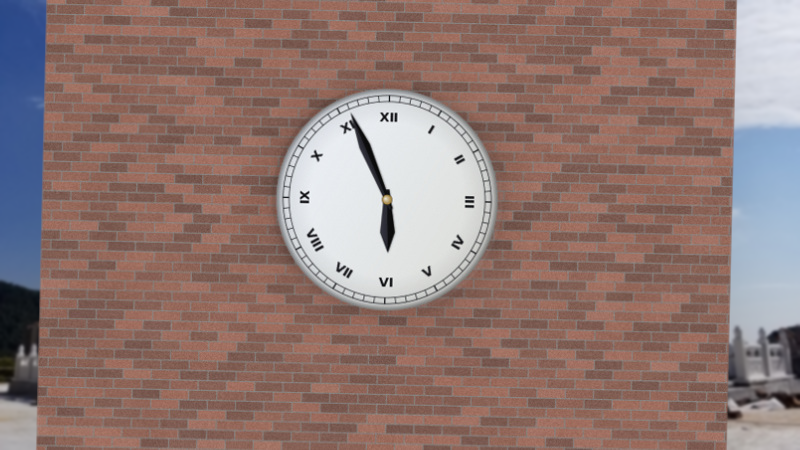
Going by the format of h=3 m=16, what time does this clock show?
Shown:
h=5 m=56
